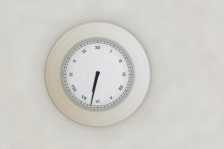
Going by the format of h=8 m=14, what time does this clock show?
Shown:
h=6 m=32
